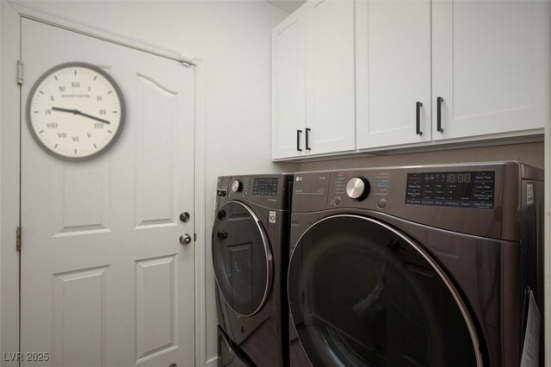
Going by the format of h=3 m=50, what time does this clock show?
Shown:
h=9 m=18
